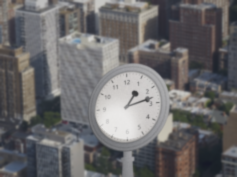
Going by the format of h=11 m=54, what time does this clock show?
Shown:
h=1 m=13
